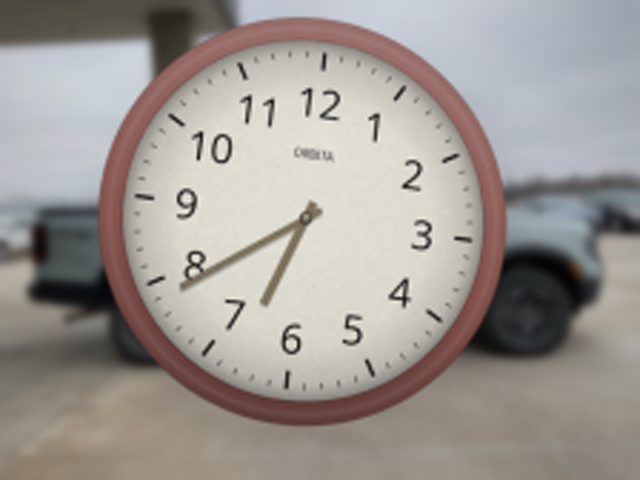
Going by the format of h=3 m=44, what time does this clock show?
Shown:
h=6 m=39
